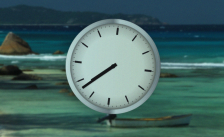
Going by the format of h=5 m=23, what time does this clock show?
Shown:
h=7 m=38
